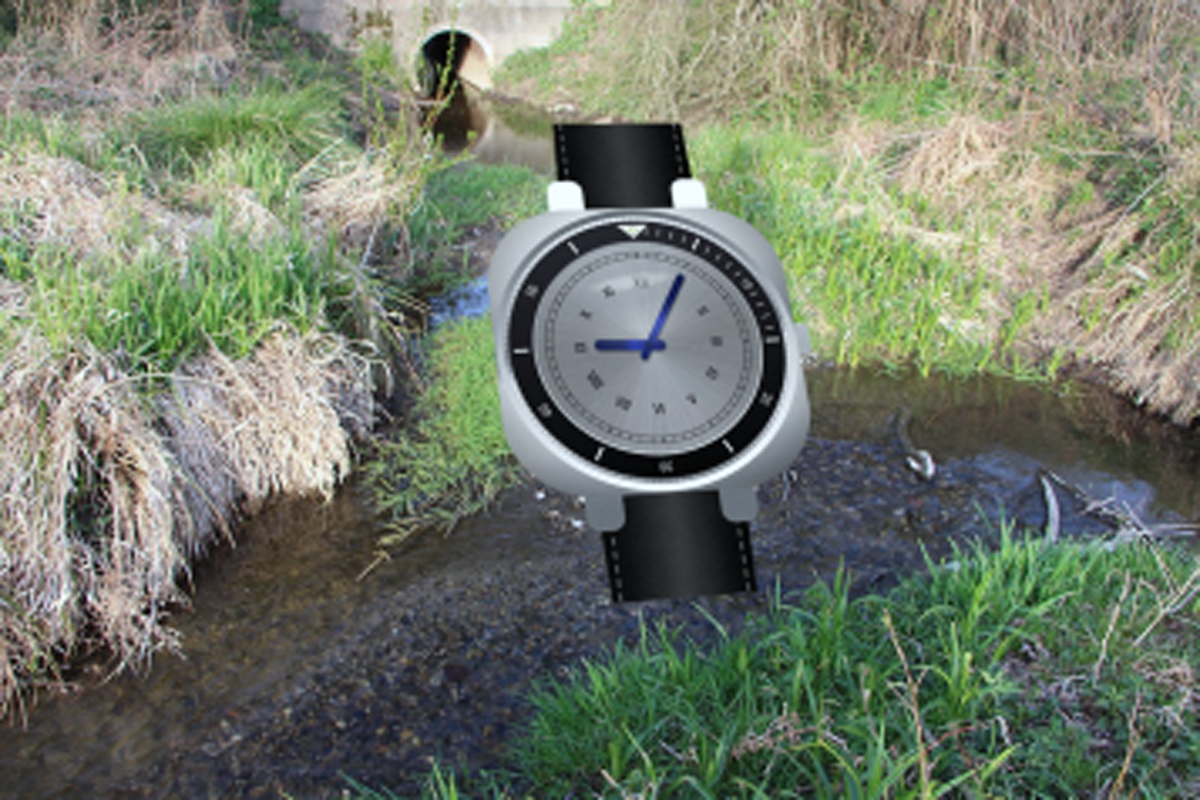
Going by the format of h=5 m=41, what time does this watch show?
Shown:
h=9 m=5
